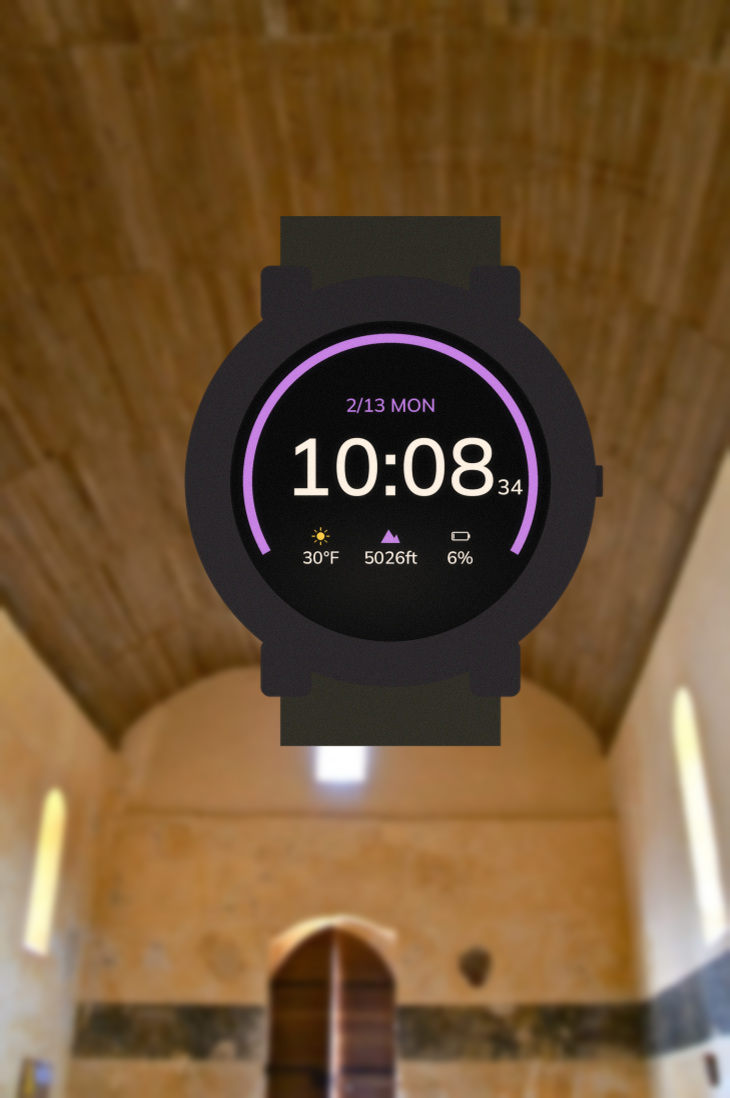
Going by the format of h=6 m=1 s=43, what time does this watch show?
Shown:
h=10 m=8 s=34
